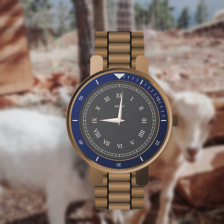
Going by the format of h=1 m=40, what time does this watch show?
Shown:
h=9 m=1
